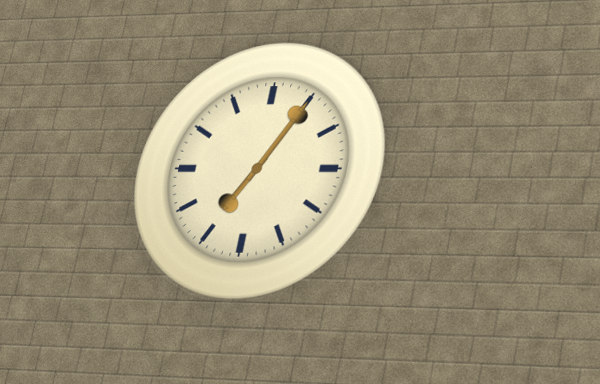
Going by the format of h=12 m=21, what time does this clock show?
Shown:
h=7 m=5
